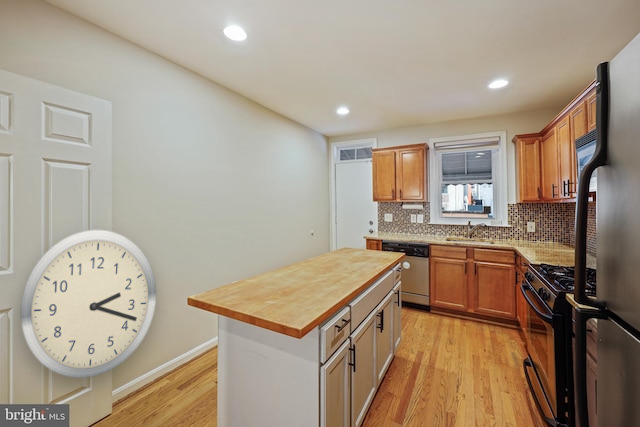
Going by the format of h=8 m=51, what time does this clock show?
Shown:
h=2 m=18
